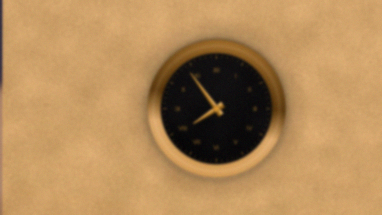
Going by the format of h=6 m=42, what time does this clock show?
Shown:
h=7 m=54
